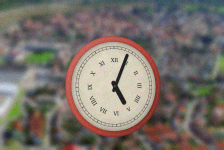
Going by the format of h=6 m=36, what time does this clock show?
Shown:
h=5 m=4
